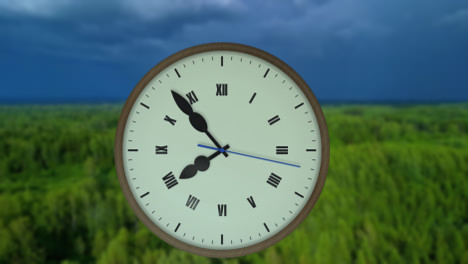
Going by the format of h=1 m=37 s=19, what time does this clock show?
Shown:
h=7 m=53 s=17
